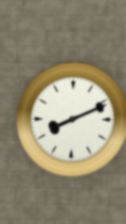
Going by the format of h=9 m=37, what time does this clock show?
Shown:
h=8 m=11
